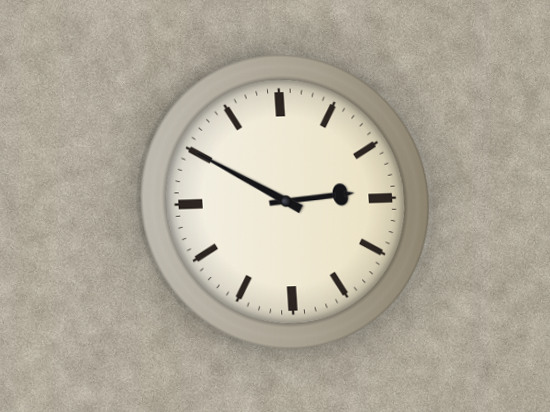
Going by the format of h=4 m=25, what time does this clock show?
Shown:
h=2 m=50
